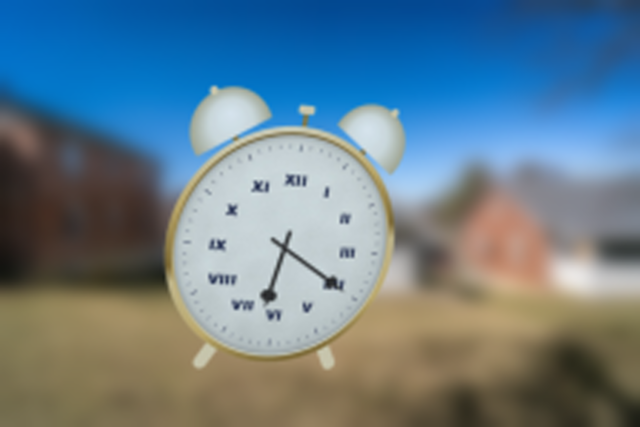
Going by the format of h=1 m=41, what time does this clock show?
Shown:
h=6 m=20
